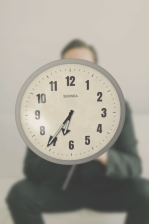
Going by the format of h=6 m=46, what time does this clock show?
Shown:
h=6 m=36
